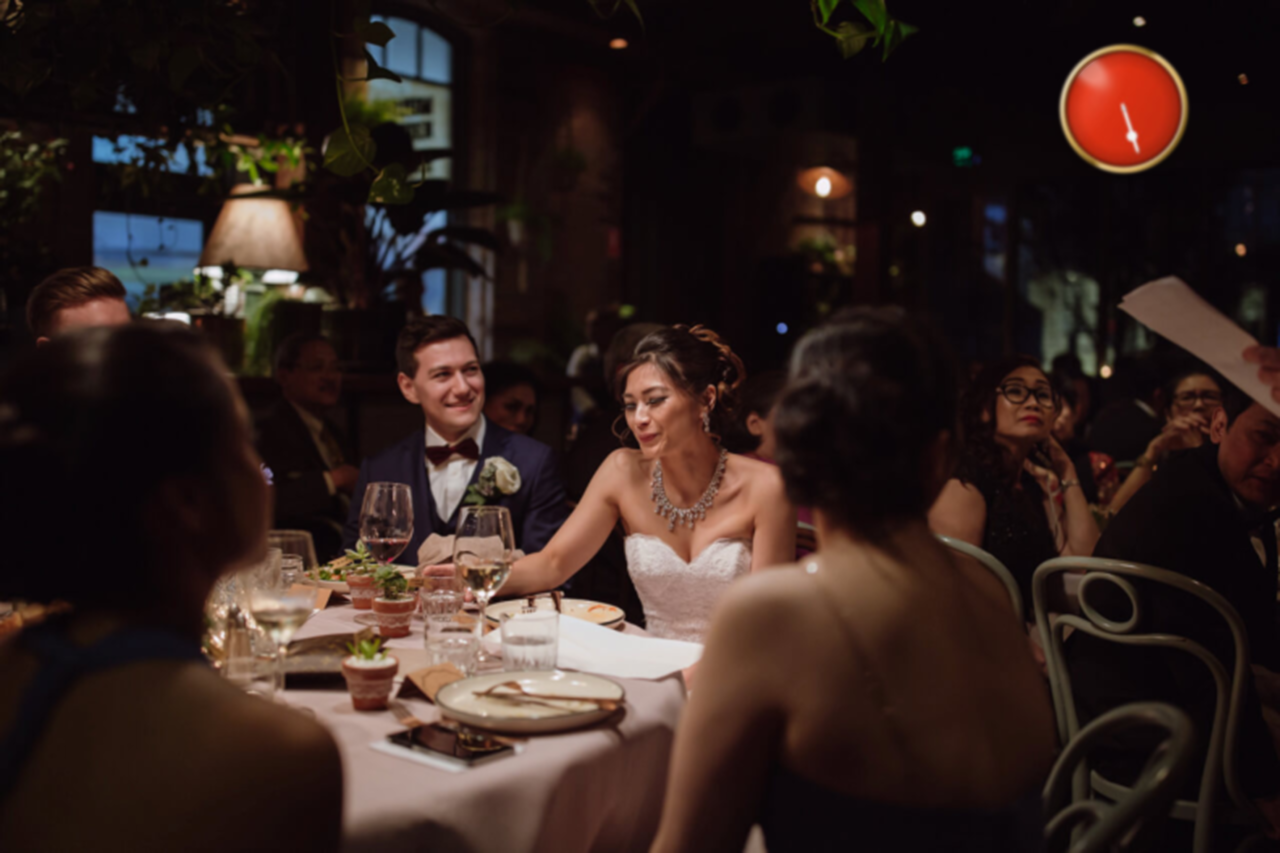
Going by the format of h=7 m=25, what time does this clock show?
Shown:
h=5 m=27
